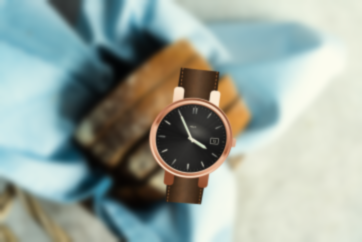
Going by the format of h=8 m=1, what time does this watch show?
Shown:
h=3 m=55
